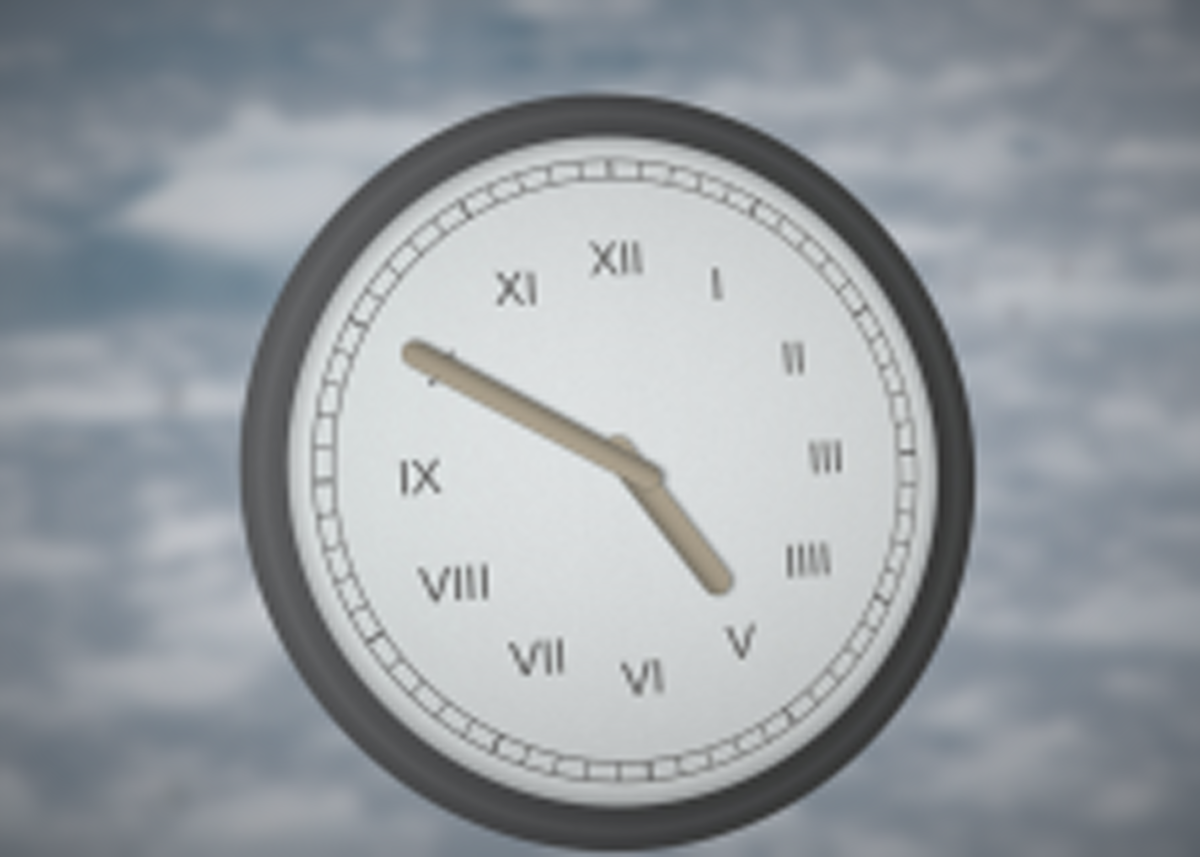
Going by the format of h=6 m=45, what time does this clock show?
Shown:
h=4 m=50
